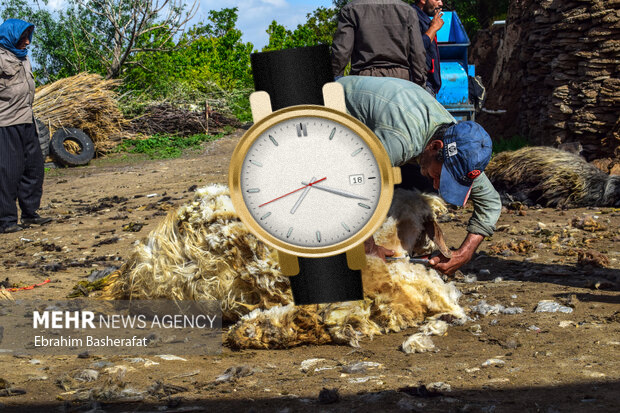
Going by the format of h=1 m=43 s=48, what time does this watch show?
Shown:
h=7 m=18 s=42
